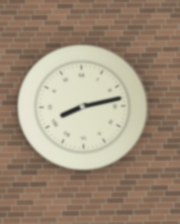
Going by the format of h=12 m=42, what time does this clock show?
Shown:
h=8 m=13
